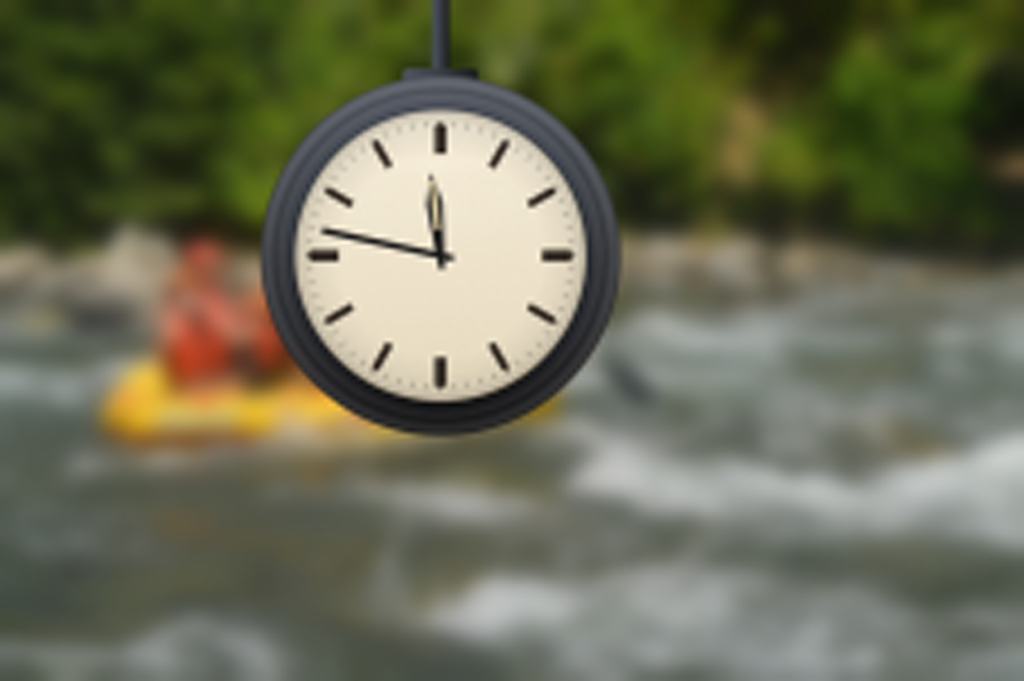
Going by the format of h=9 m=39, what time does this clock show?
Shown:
h=11 m=47
